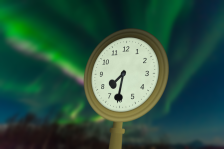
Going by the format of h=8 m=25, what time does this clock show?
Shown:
h=7 m=31
